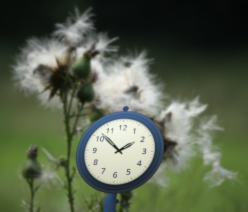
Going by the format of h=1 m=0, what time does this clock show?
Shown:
h=1 m=52
